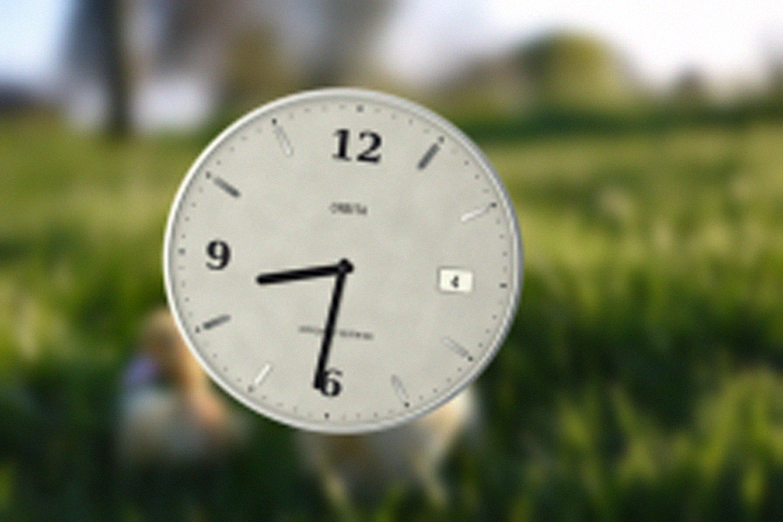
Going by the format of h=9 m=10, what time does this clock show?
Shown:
h=8 m=31
